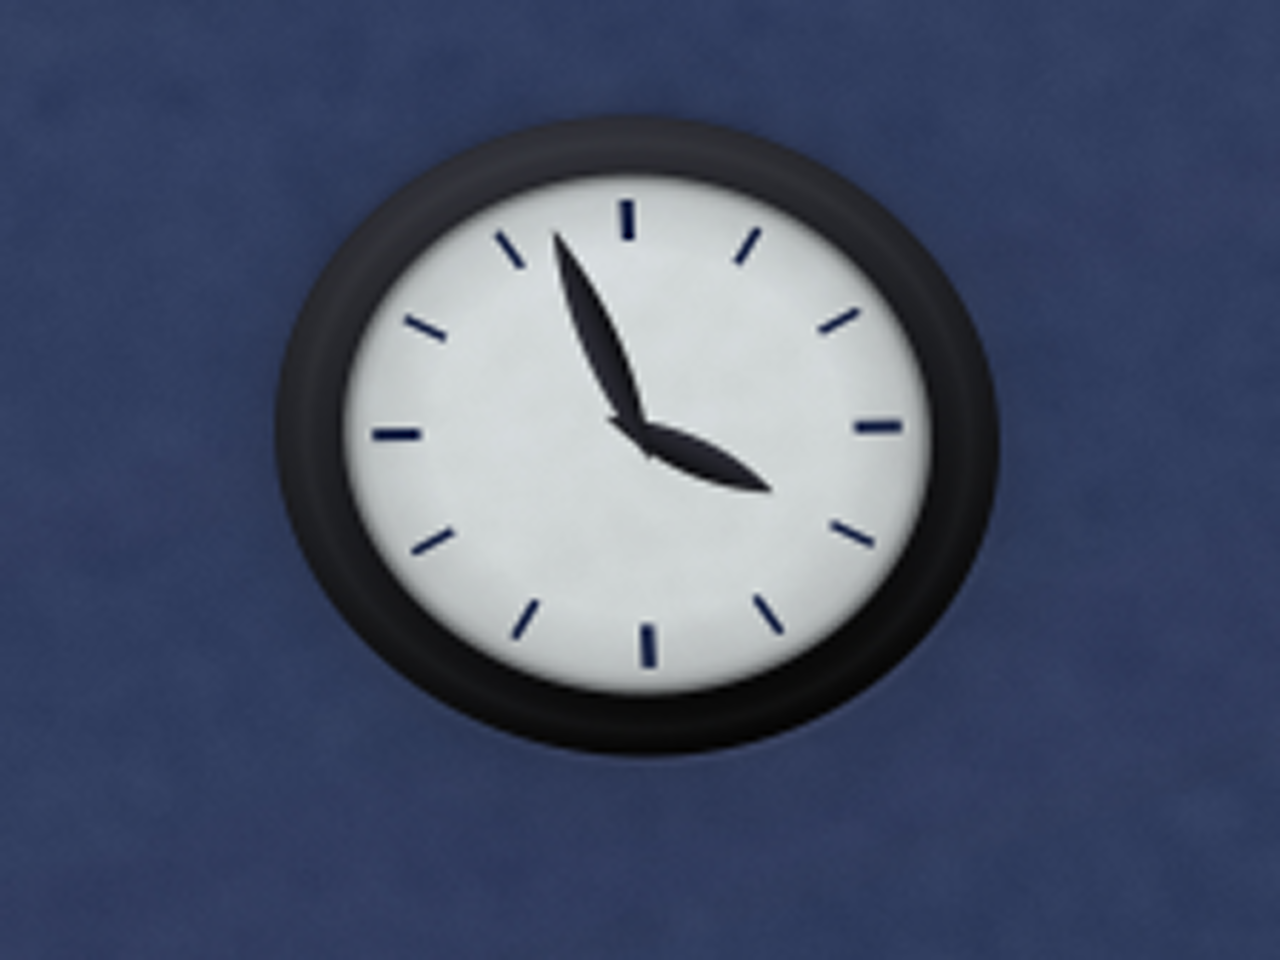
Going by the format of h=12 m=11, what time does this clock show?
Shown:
h=3 m=57
